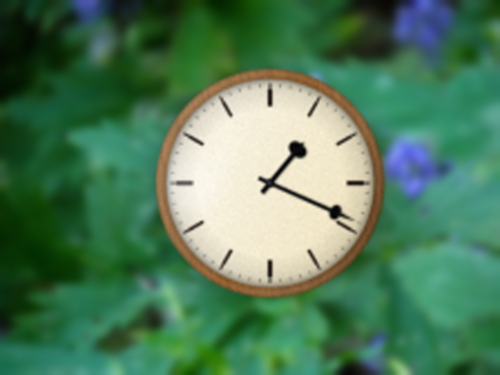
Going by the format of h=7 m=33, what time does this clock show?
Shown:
h=1 m=19
